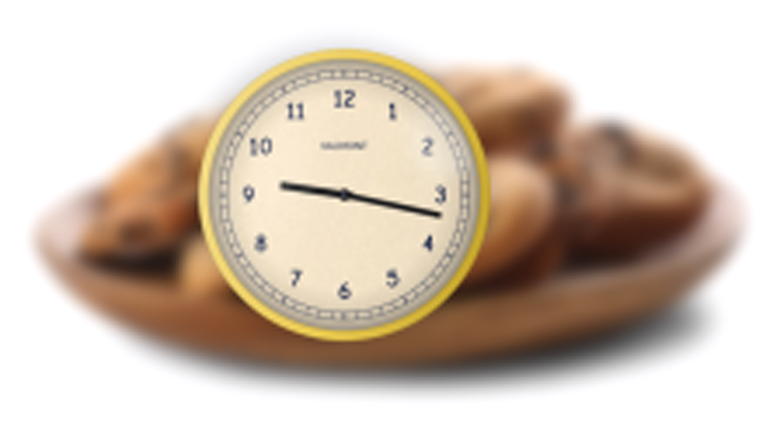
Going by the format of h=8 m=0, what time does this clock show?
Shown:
h=9 m=17
